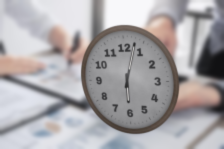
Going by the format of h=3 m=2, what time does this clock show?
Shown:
h=6 m=3
